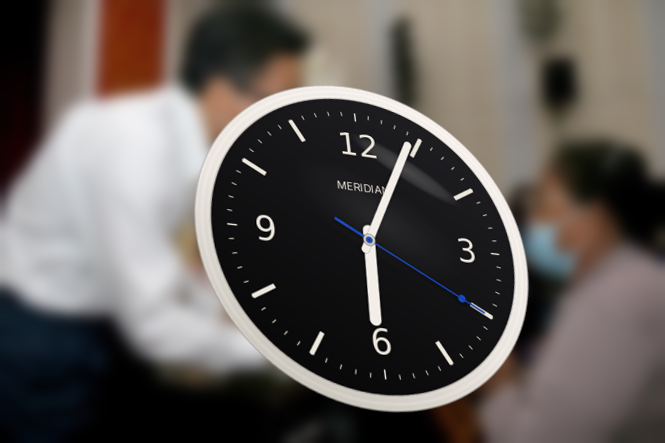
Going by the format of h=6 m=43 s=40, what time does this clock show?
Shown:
h=6 m=4 s=20
